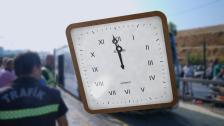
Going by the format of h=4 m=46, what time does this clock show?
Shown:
h=11 m=59
